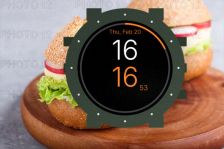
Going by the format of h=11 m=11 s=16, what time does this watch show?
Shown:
h=16 m=16 s=53
